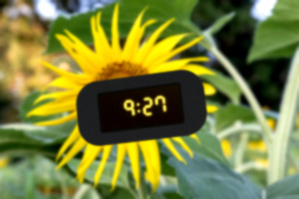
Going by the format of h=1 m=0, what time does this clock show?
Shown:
h=9 m=27
